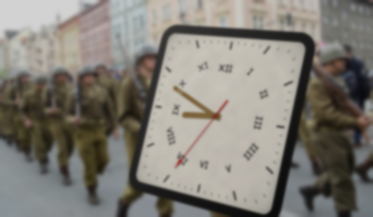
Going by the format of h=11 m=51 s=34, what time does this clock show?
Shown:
h=8 m=48 s=35
